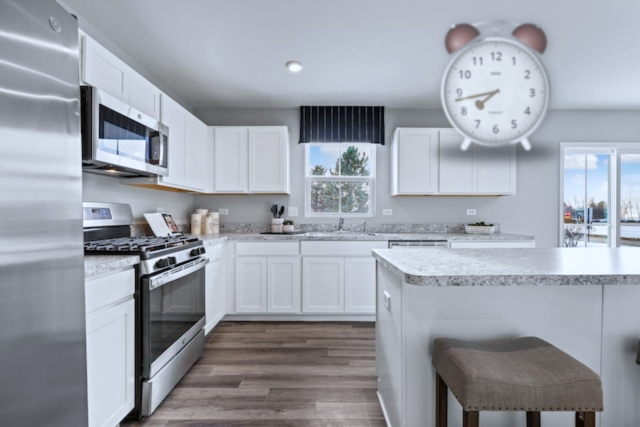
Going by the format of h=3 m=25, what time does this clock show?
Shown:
h=7 m=43
